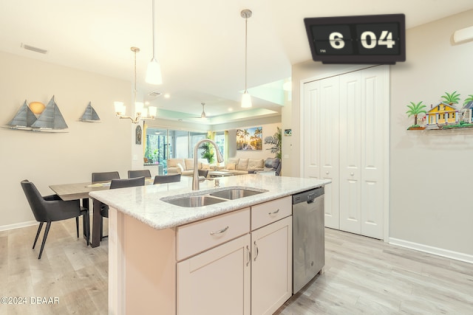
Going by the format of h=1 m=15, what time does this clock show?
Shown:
h=6 m=4
